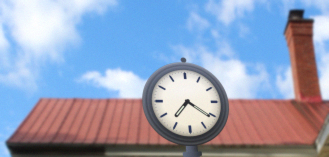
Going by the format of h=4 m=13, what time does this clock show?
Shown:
h=7 m=21
